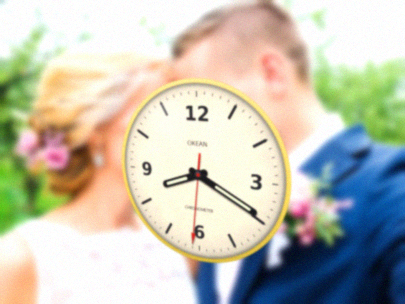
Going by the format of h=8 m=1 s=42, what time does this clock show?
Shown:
h=8 m=19 s=31
